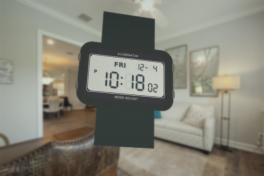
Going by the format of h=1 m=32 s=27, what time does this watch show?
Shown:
h=10 m=18 s=2
